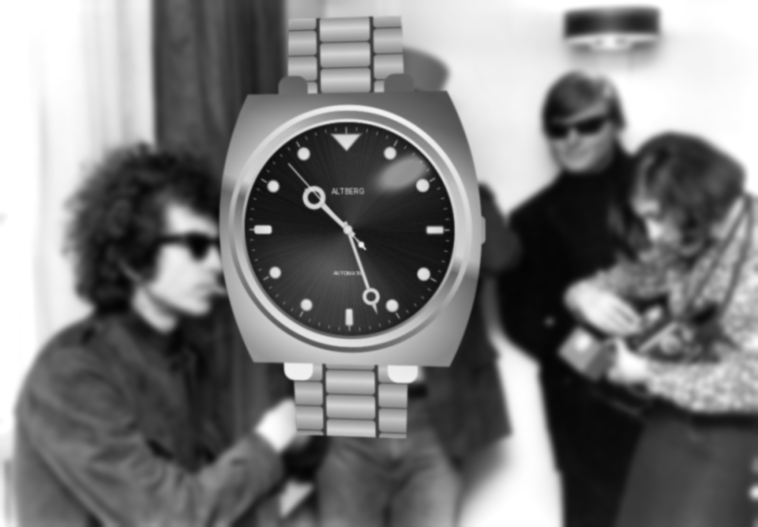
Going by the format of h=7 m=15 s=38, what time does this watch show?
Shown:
h=10 m=26 s=53
